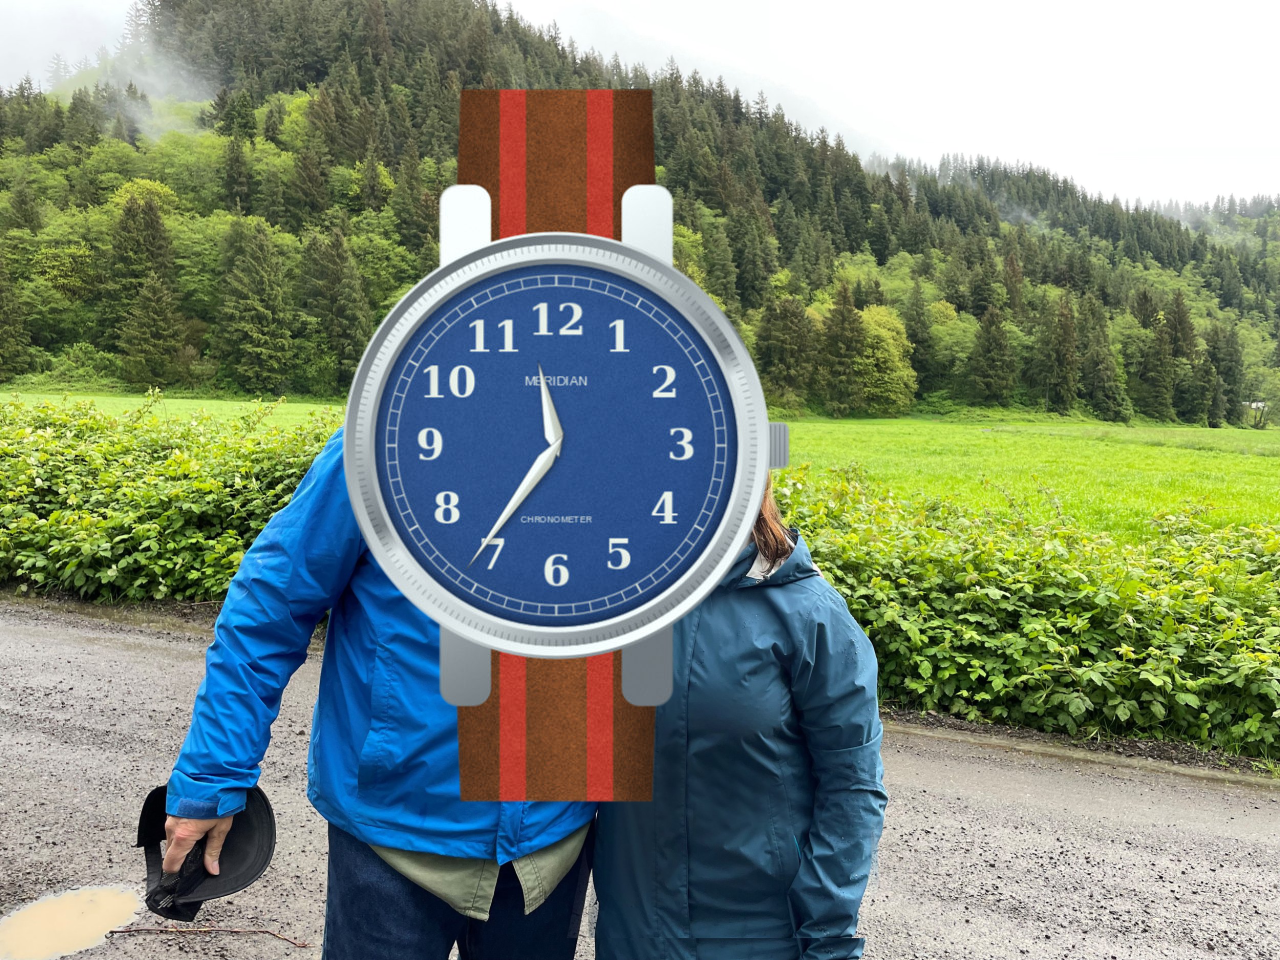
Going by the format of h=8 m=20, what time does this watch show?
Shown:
h=11 m=36
